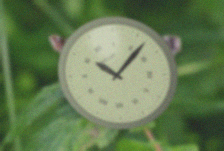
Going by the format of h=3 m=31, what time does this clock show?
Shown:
h=11 m=12
